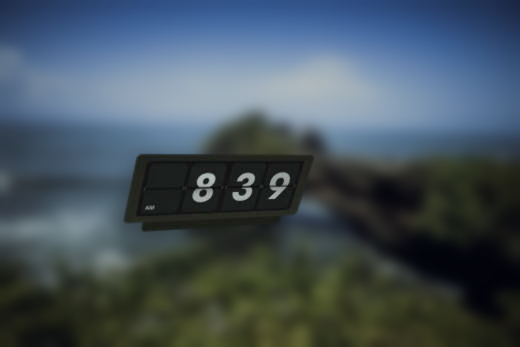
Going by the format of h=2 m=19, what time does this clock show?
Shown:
h=8 m=39
